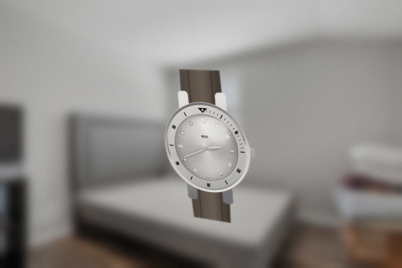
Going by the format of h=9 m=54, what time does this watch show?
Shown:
h=2 m=41
